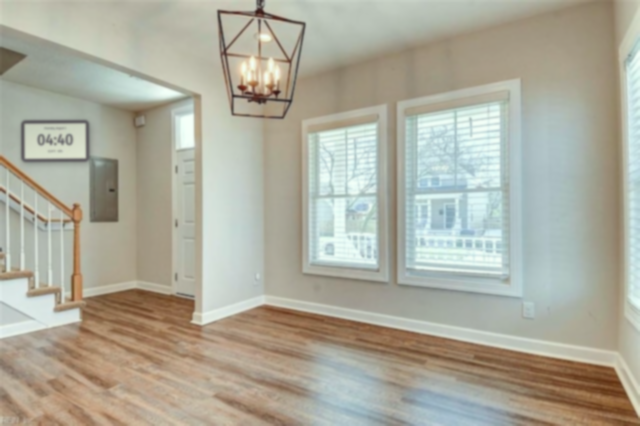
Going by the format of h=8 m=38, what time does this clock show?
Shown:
h=4 m=40
